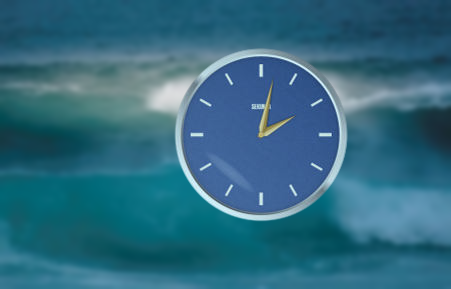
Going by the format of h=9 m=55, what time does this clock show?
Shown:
h=2 m=2
